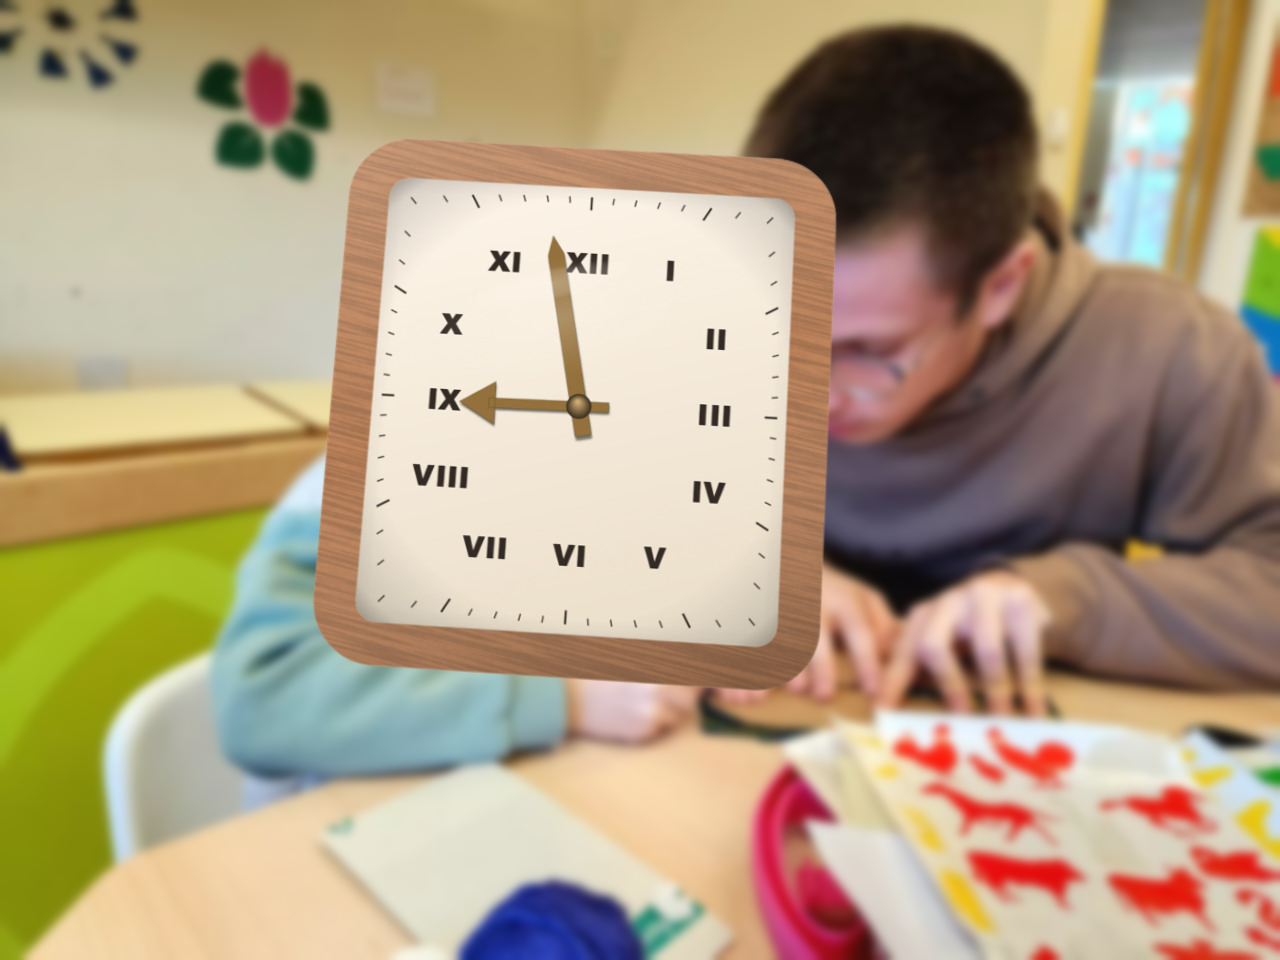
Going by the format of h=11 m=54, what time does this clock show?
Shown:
h=8 m=58
